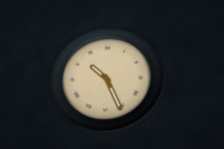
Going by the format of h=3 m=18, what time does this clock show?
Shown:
h=10 m=26
